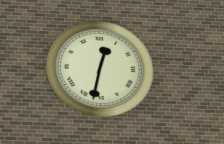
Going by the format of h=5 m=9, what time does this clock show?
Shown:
h=12 m=32
